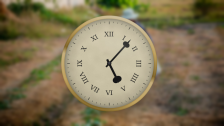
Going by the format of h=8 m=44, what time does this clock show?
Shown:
h=5 m=7
